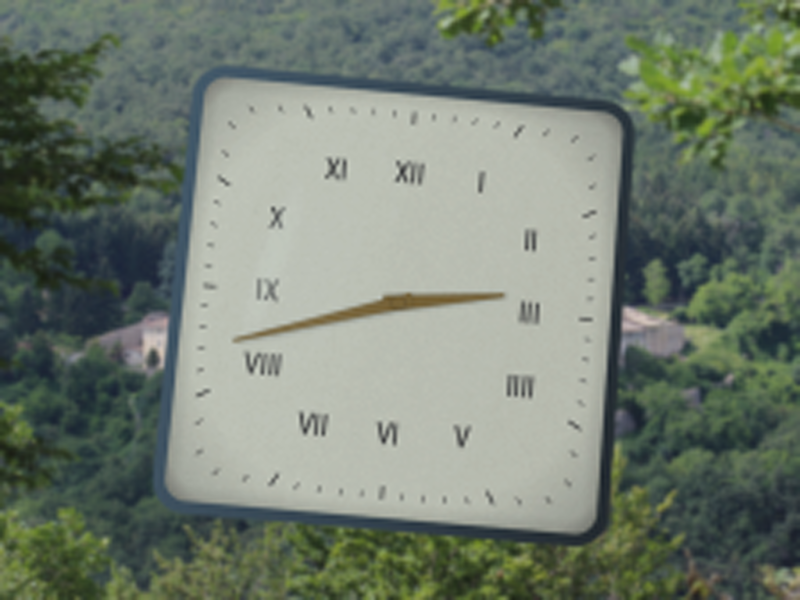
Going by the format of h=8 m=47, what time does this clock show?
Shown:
h=2 m=42
